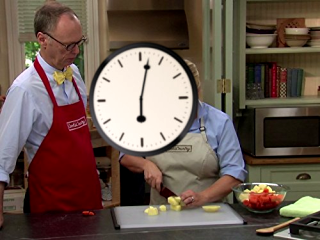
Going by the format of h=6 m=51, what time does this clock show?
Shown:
h=6 m=2
